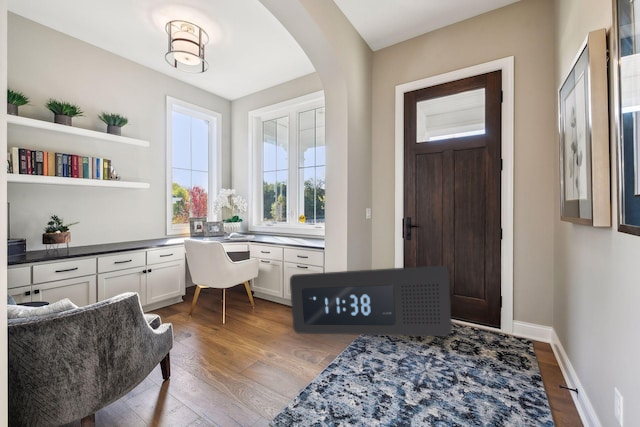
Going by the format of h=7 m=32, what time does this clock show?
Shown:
h=11 m=38
